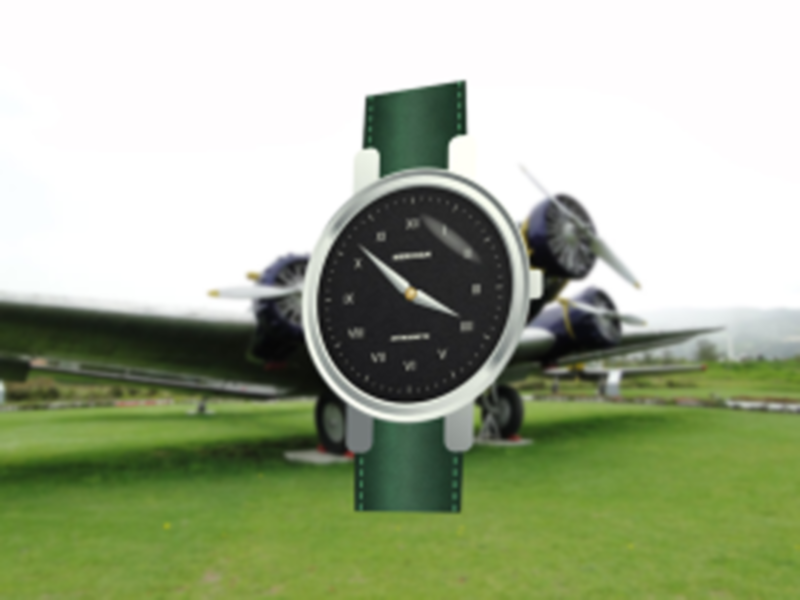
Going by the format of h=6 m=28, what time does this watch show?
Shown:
h=3 m=52
